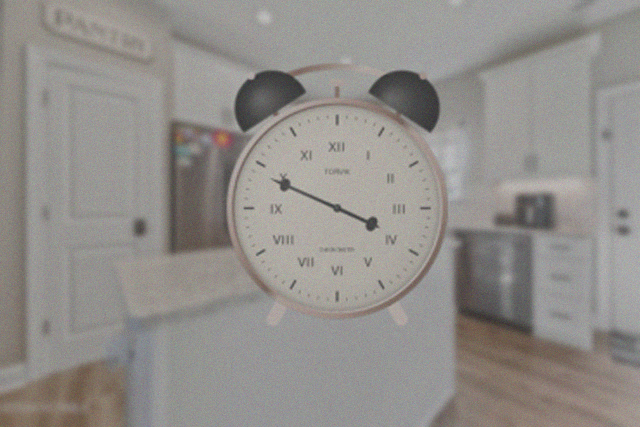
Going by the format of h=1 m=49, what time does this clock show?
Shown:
h=3 m=49
